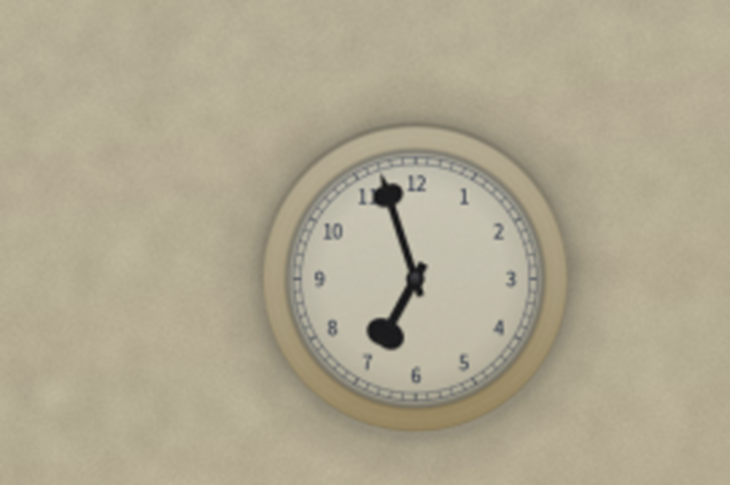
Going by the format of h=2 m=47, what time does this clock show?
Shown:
h=6 m=57
